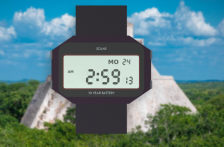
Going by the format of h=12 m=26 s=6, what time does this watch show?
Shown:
h=2 m=59 s=13
